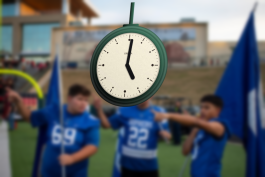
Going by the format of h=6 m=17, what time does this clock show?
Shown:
h=5 m=1
